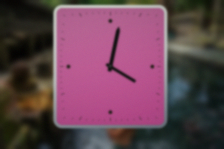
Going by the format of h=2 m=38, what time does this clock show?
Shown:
h=4 m=2
